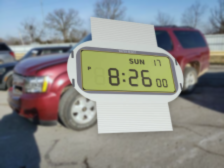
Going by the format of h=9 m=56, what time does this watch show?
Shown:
h=8 m=26
